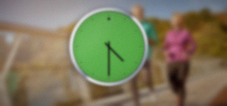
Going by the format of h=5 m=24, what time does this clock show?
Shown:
h=4 m=30
